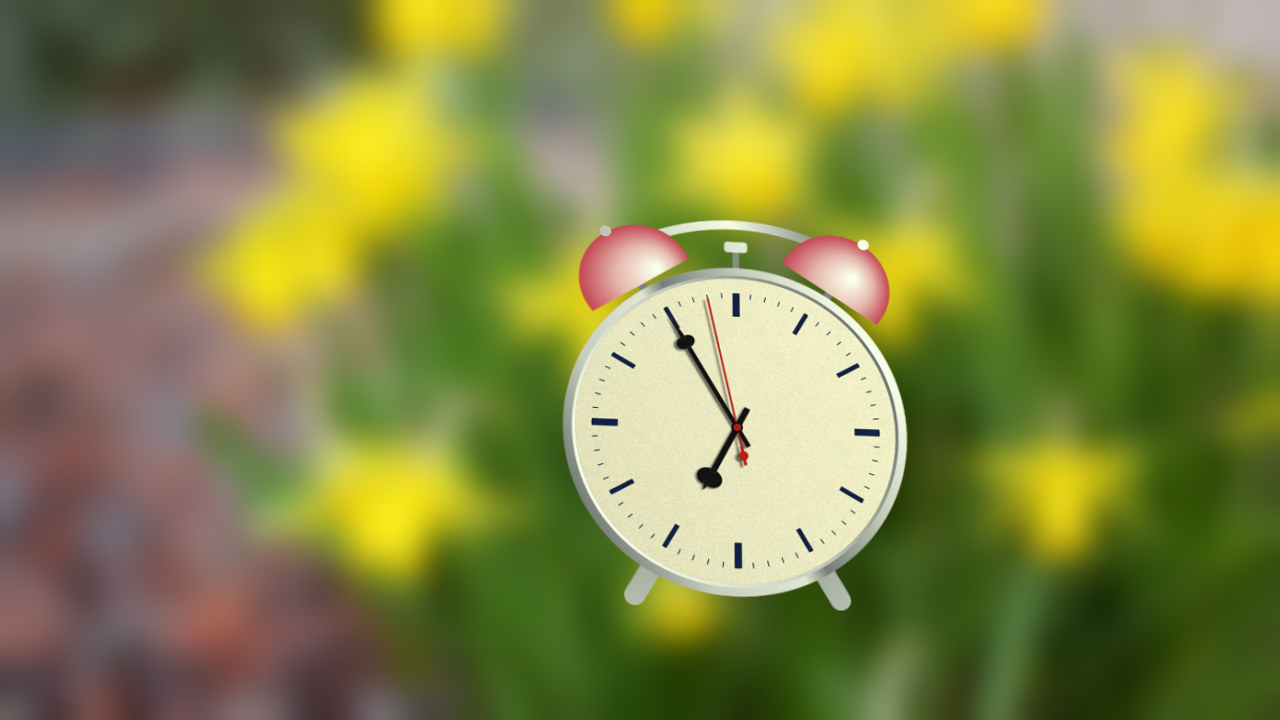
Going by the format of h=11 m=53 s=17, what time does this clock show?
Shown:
h=6 m=54 s=58
